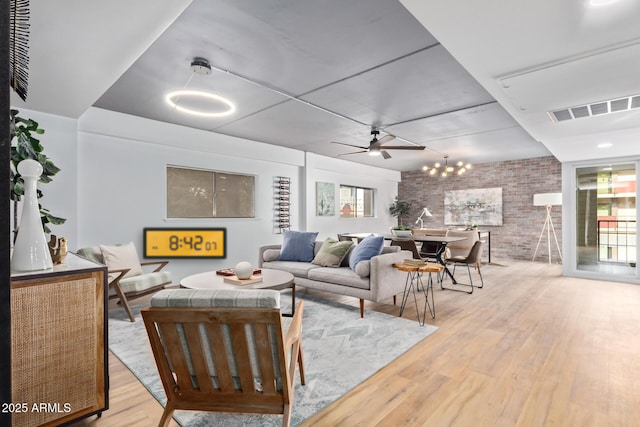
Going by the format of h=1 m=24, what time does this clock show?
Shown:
h=8 m=42
